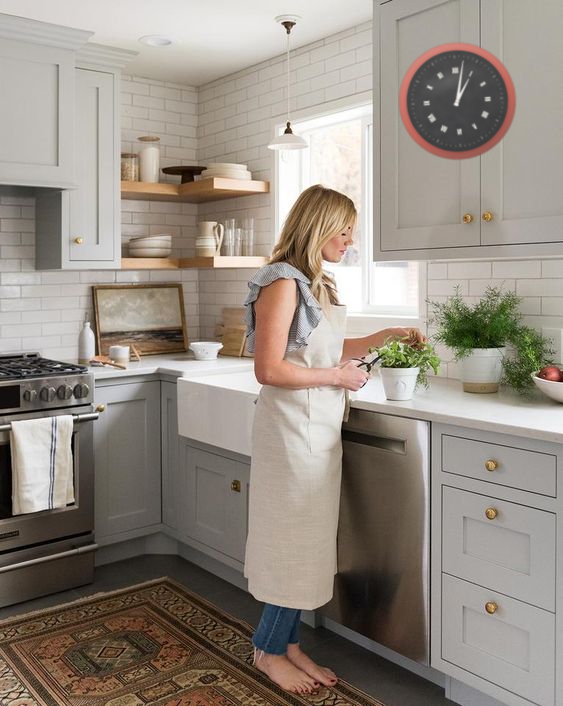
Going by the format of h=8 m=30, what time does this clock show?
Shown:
h=1 m=2
